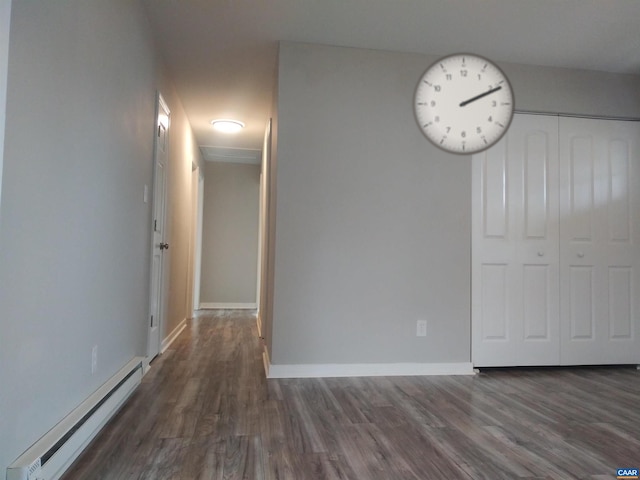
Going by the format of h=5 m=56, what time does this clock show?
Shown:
h=2 m=11
